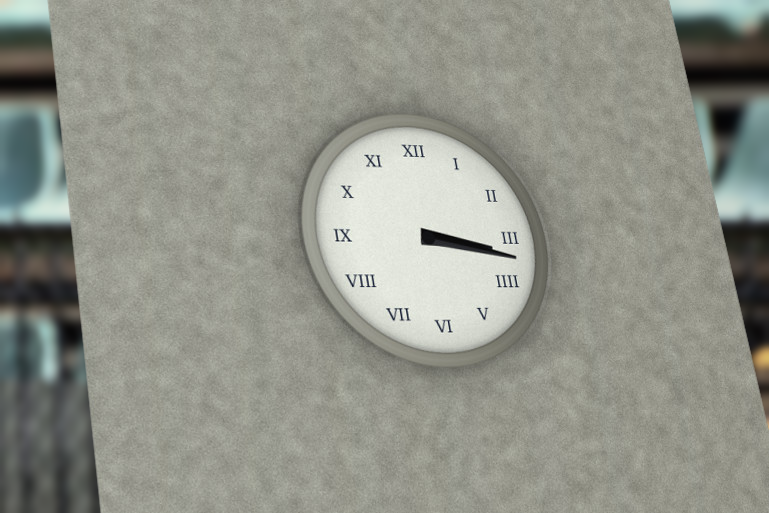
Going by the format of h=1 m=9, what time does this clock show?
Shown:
h=3 m=17
